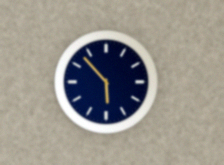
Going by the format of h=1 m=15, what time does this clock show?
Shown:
h=5 m=53
